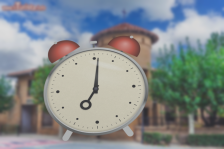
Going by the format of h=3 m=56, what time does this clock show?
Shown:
h=7 m=1
